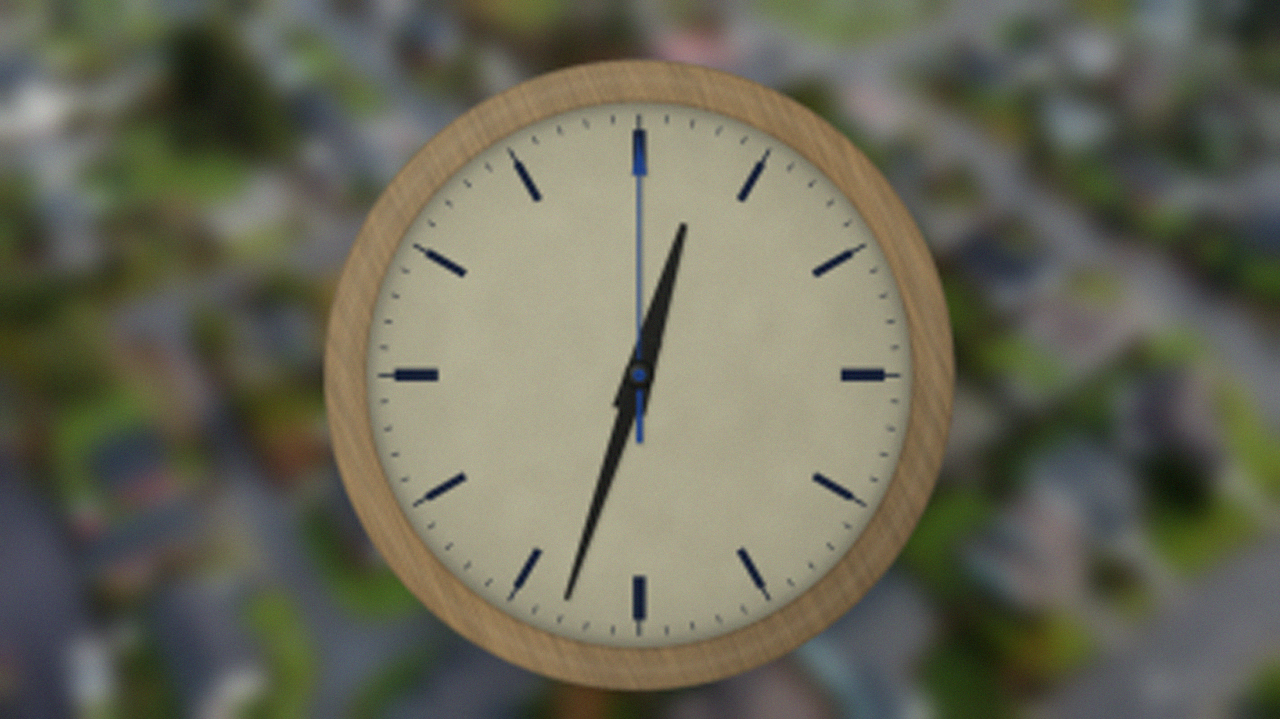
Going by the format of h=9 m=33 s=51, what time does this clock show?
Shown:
h=12 m=33 s=0
